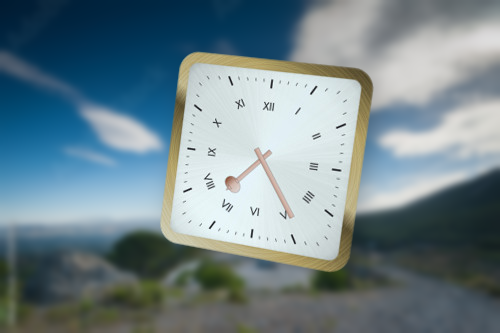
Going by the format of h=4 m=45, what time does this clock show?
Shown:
h=7 m=24
